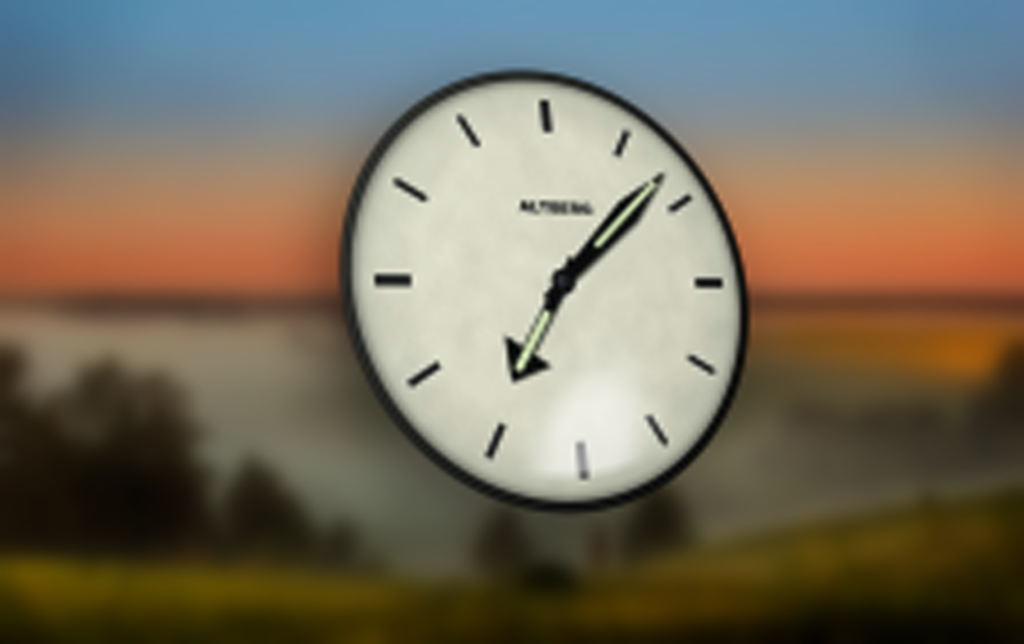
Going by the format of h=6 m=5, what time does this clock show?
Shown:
h=7 m=8
